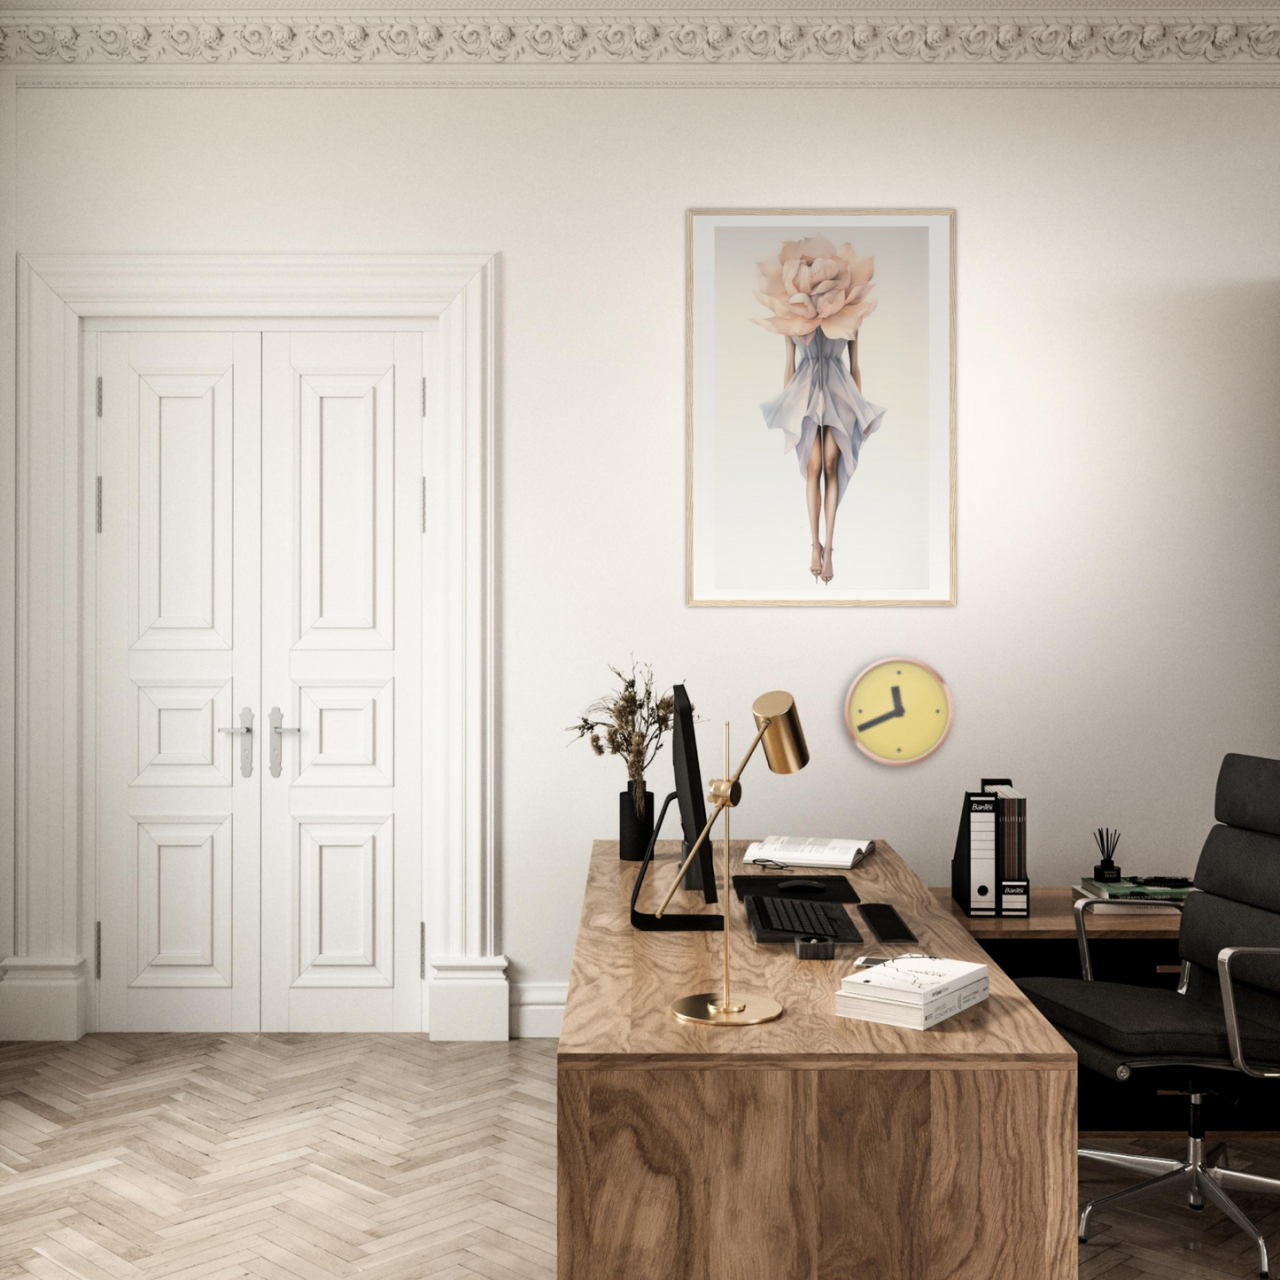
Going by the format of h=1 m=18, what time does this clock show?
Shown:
h=11 m=41
